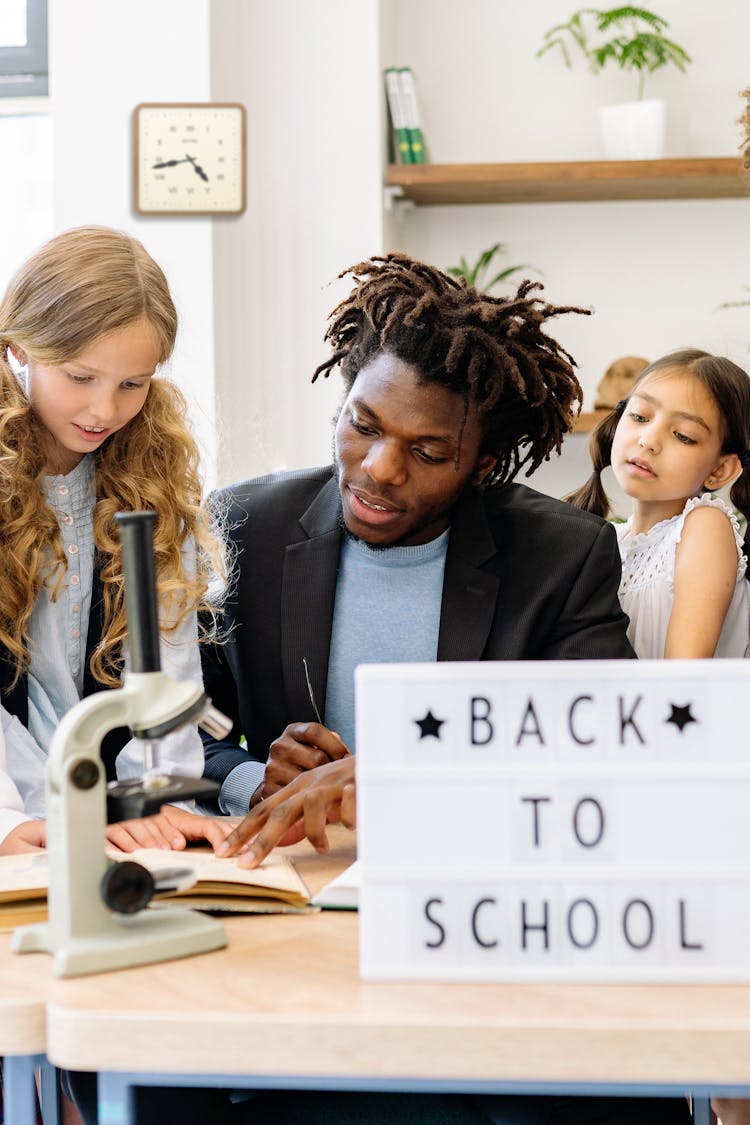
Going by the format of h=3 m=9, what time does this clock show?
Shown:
h=4 m=43
